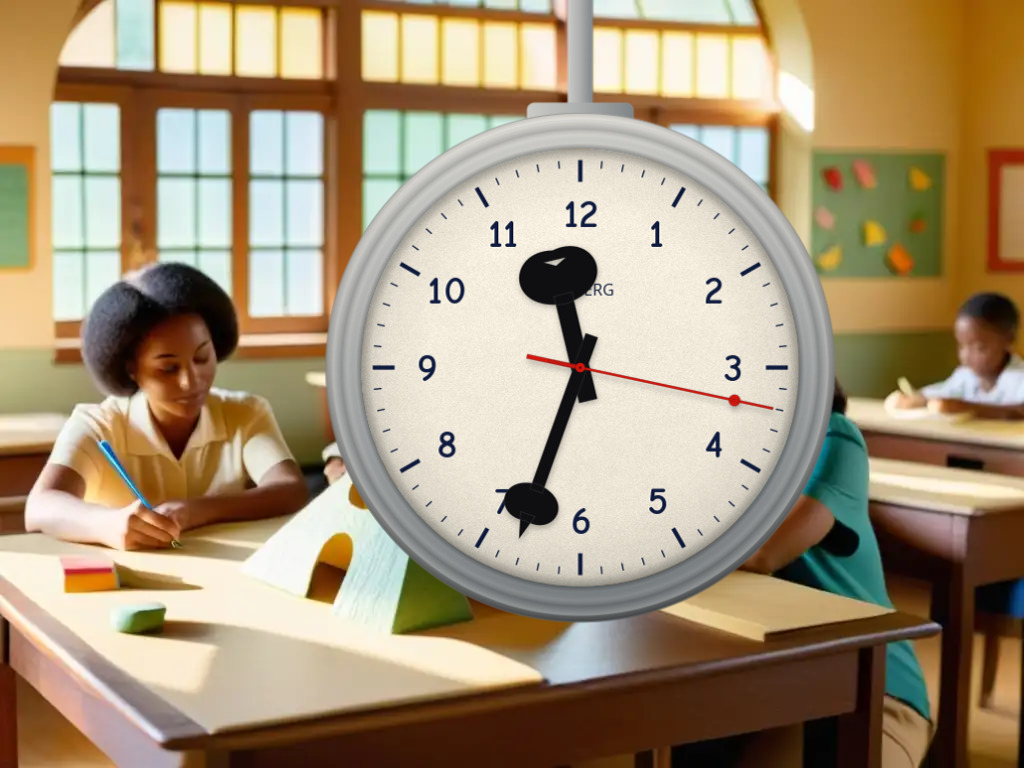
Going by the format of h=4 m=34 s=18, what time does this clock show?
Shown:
h=11 m=33 s=17
